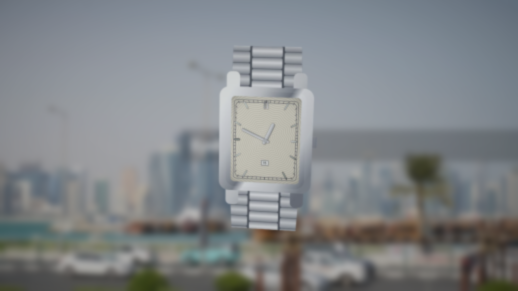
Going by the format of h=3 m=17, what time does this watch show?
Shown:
h=12 m=49
